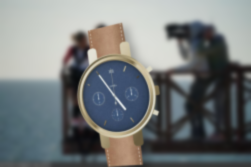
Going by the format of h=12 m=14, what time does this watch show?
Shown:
h=4 m=55
